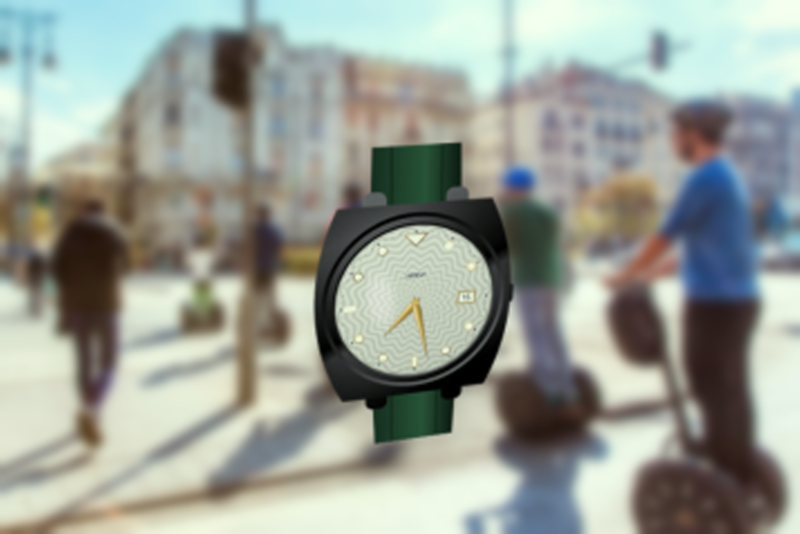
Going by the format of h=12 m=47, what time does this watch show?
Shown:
h=7 m=28
